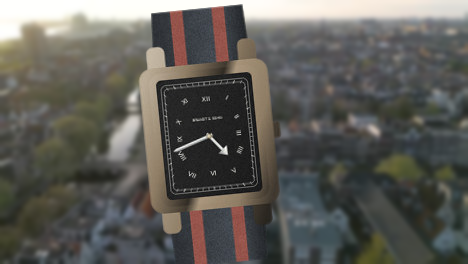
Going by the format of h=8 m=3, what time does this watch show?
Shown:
h=4 m=42
